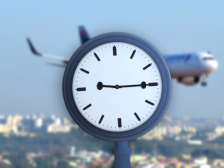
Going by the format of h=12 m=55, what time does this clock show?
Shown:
h=9 m=15
